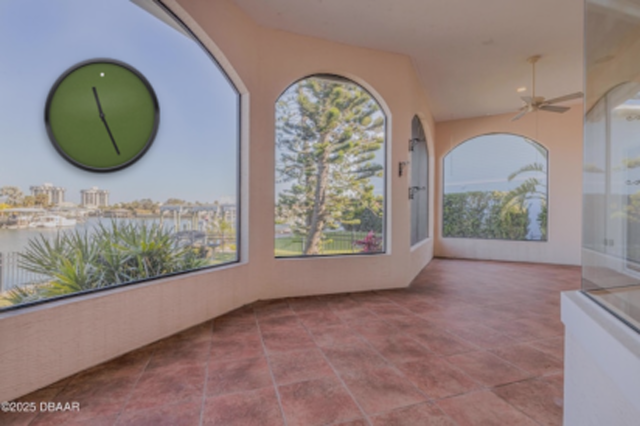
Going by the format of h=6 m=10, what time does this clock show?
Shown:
h=11 m=26
